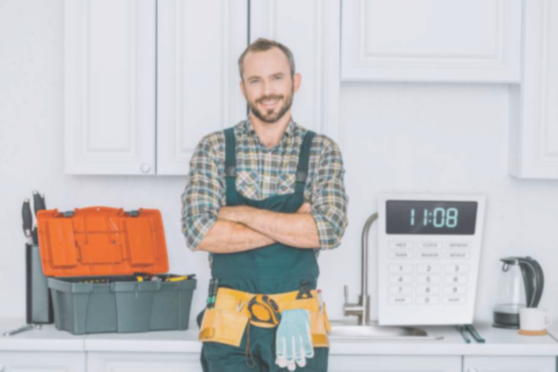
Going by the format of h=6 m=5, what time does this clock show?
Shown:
h=11 m=8
